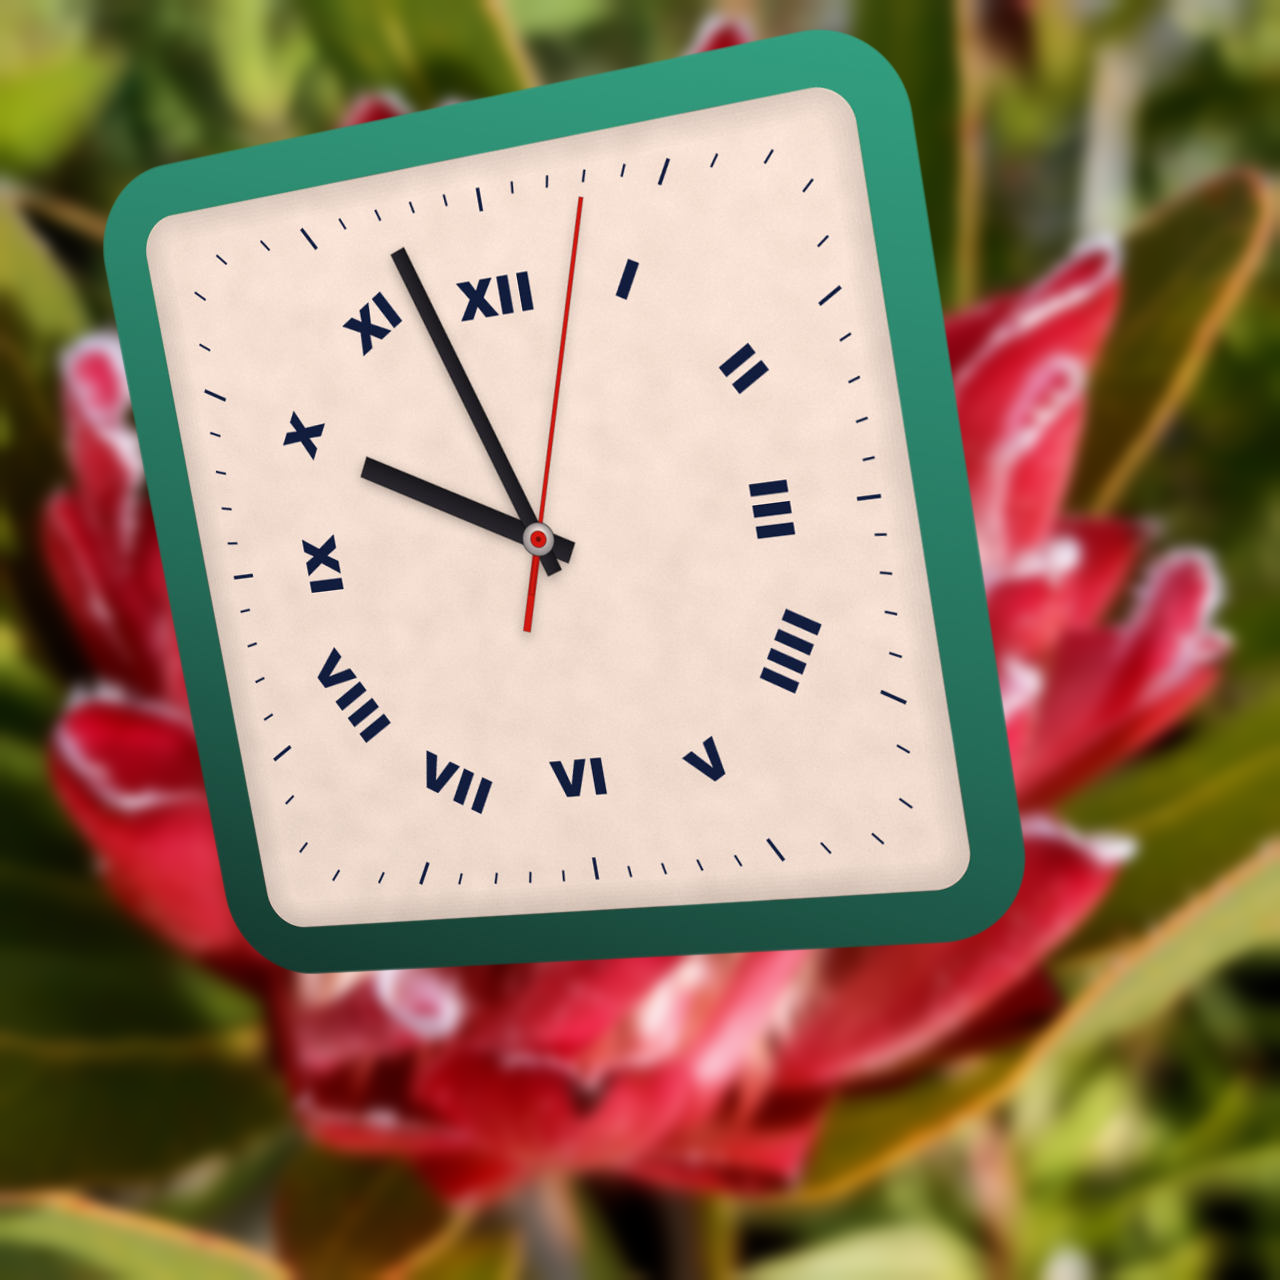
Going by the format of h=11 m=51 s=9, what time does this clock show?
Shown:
h=9 m=57 s=3
